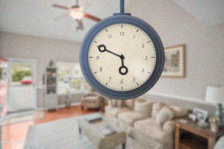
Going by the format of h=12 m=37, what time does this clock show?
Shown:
h=5 m=49
